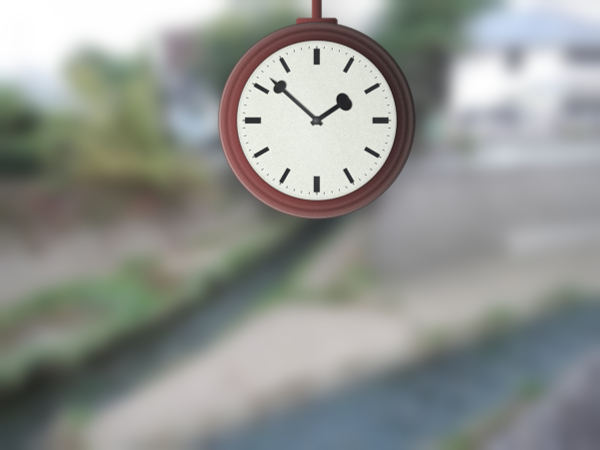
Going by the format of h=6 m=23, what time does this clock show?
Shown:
h=1 m=52
